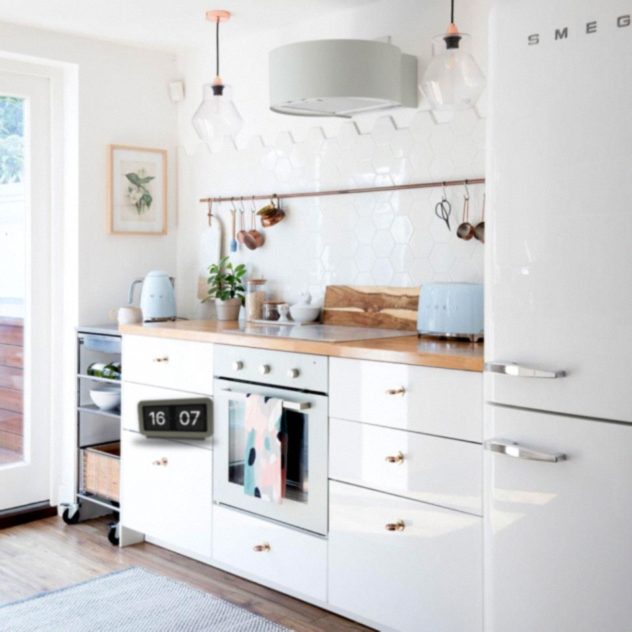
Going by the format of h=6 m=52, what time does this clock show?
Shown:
h=16 m=7
